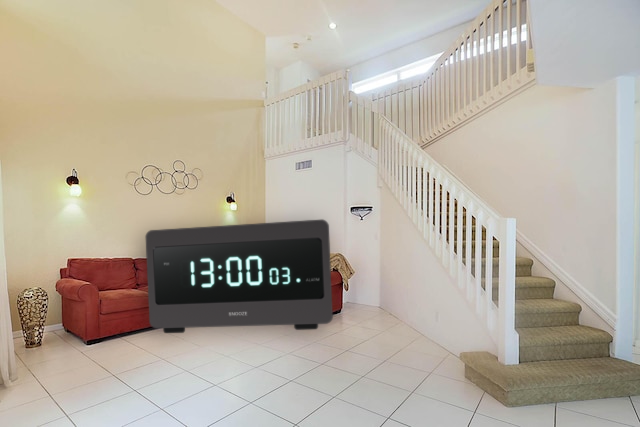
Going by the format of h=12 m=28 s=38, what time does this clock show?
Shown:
h=13 m=0 s=3
